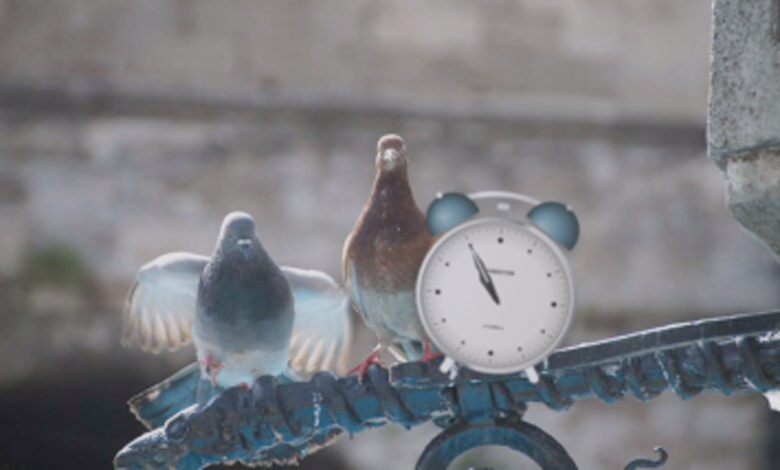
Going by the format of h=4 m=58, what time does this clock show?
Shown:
h=10 m=55
